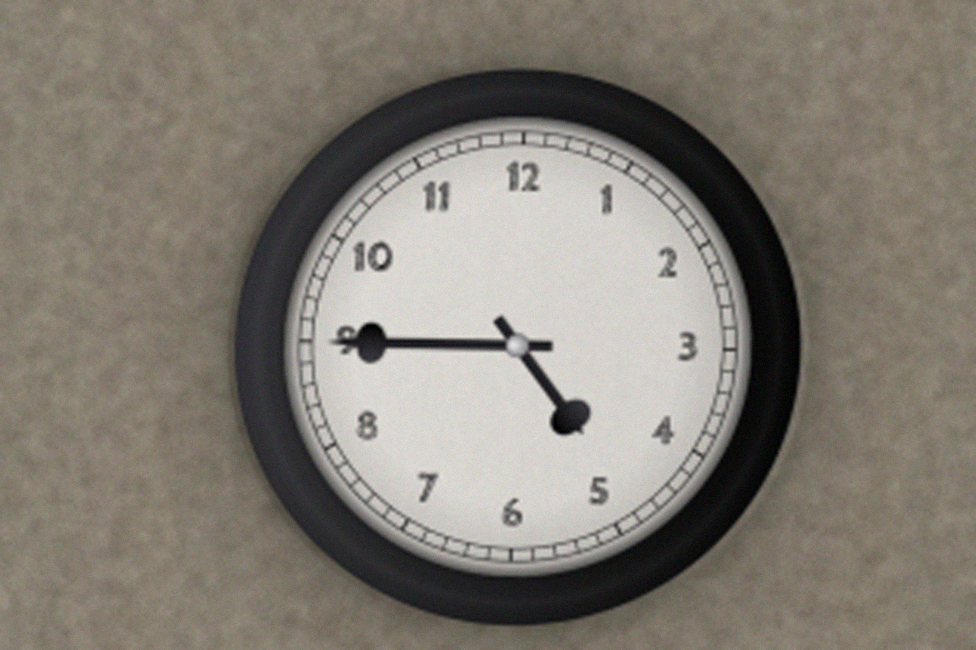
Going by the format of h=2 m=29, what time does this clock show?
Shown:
h=4 m=45
